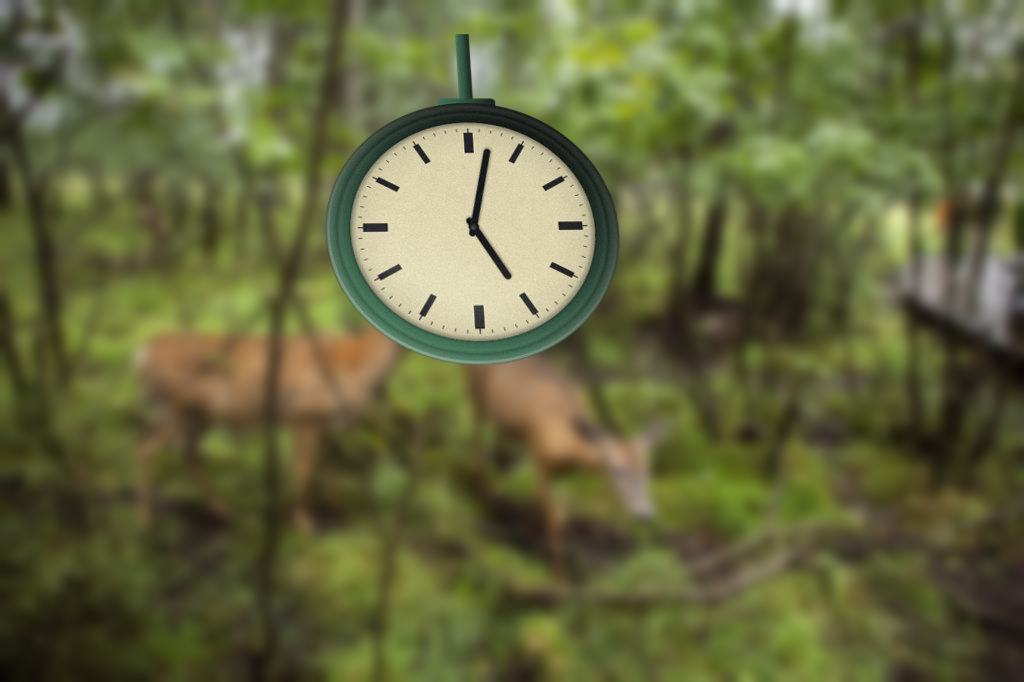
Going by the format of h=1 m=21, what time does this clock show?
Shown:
h=5 m=2
